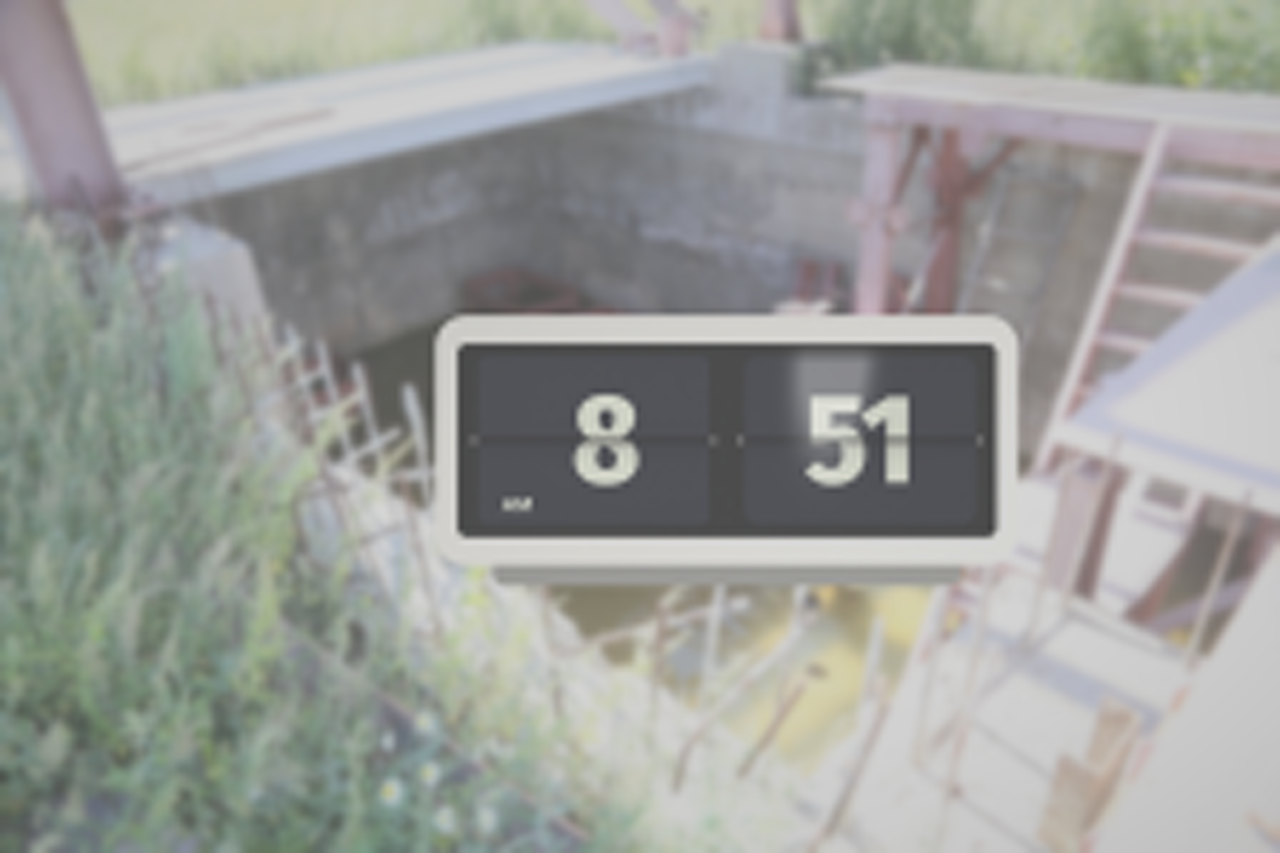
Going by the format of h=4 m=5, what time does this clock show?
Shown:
h=8 m=51
